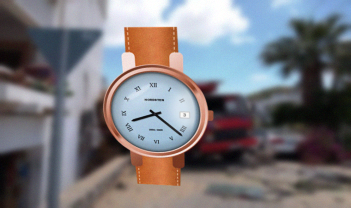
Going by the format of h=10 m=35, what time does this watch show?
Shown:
h=8 m=22
